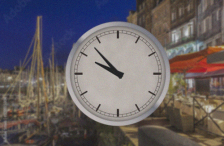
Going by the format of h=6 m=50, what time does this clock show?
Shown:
h=9 m=53
